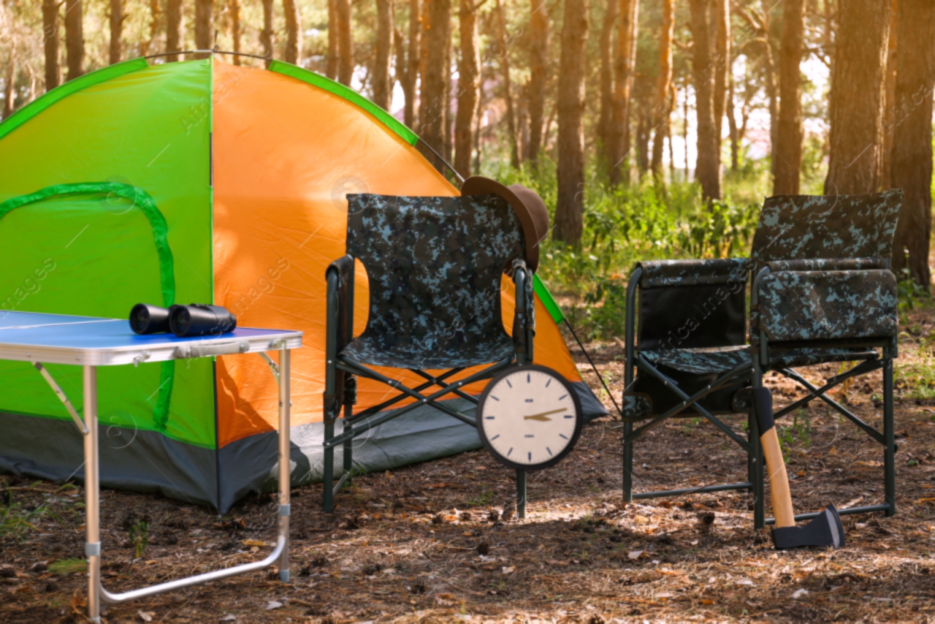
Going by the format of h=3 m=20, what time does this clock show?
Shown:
h=3 m=13
